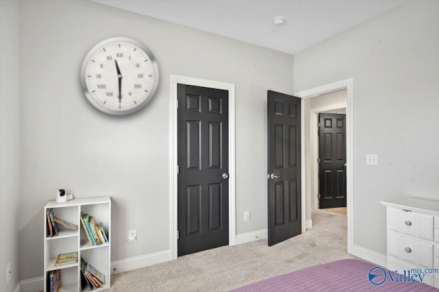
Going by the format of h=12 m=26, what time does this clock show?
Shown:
h=11 m=30
